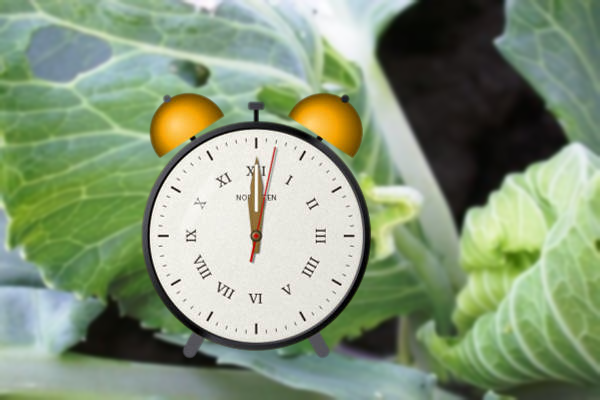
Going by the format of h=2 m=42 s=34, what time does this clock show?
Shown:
h=12 m=0 s=2
